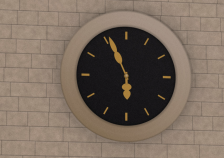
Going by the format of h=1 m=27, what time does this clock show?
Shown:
h=5 m=56
